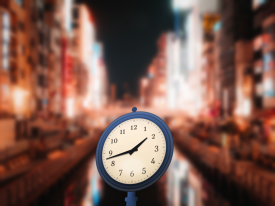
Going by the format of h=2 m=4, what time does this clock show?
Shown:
h=1 m=43
